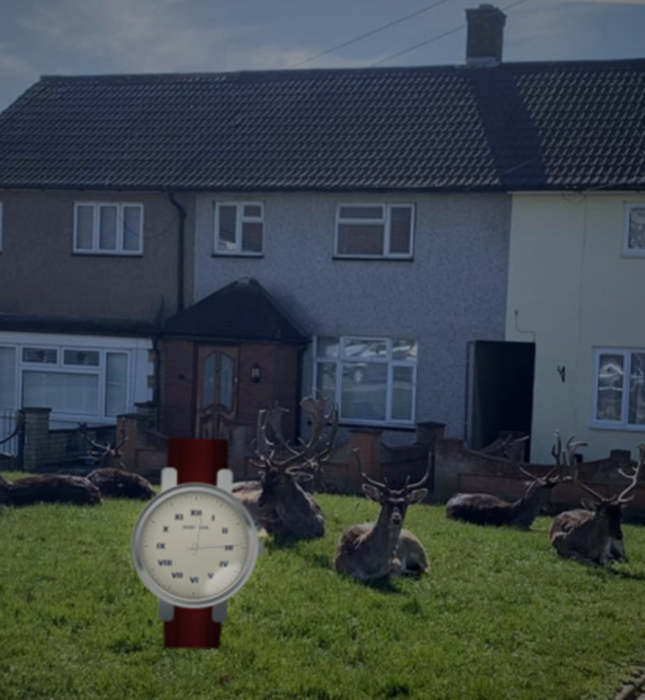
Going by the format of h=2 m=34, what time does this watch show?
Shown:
h=12 m=14
